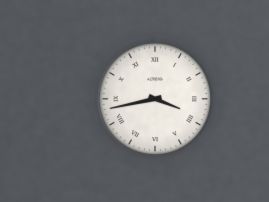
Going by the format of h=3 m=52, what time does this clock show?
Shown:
h=3 m=43
